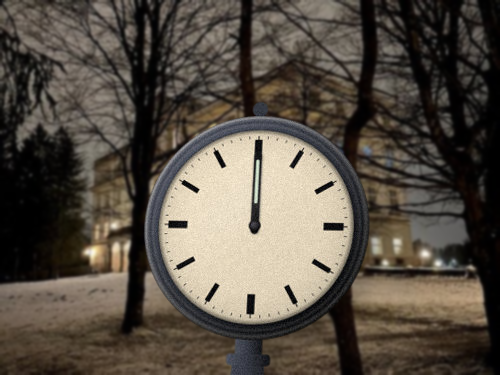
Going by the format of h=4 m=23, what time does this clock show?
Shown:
h=12 m=0
